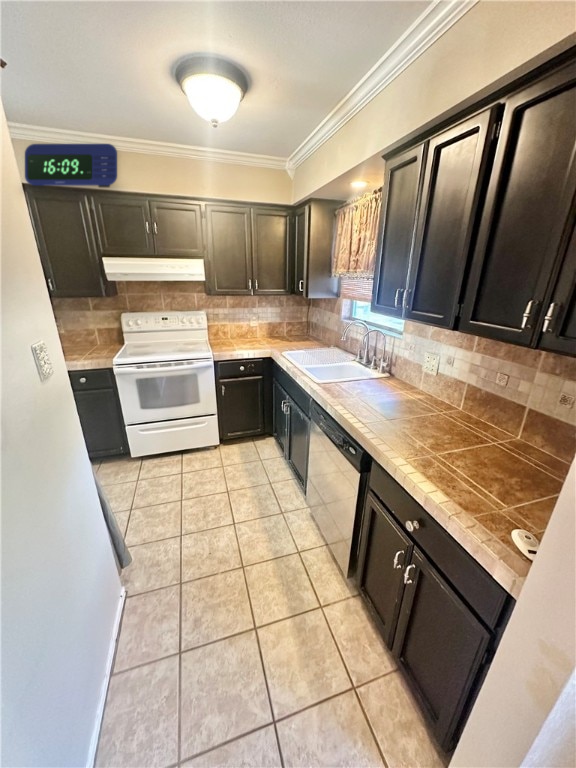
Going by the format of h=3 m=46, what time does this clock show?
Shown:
h=16 m=9
